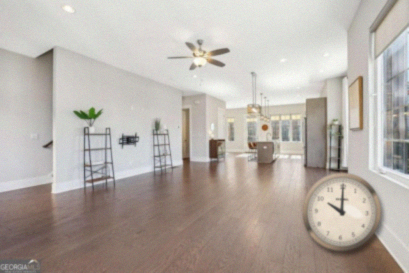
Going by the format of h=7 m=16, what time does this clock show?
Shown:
h=10 m=0
